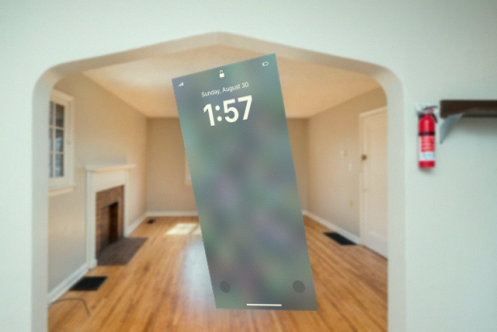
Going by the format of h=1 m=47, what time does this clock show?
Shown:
h=1 m=57
